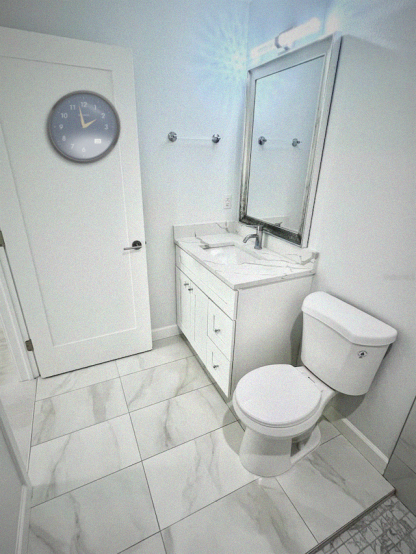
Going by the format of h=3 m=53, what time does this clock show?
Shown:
h=1 m=58
